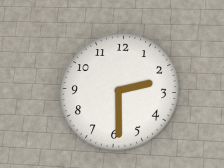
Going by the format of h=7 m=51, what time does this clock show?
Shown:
h=2 m=29
